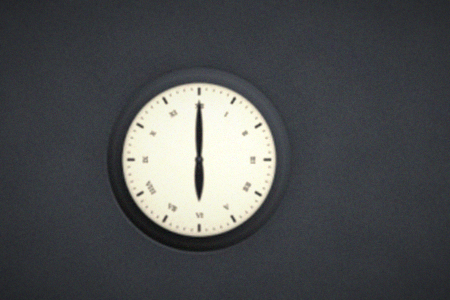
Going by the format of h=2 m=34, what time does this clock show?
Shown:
h=6 m=0
